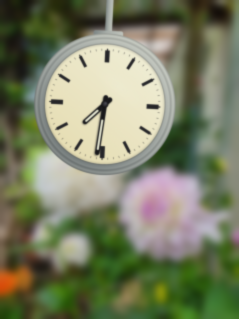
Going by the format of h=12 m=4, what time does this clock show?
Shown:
h=7 m=31
